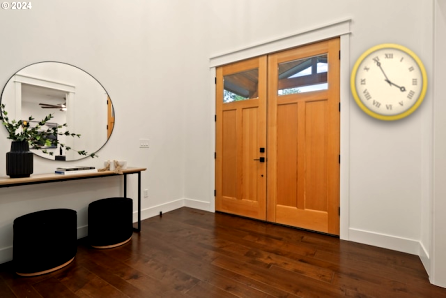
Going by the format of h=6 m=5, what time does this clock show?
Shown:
h=3 m=55
